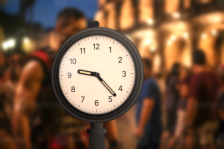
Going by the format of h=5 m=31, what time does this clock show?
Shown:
h=9 m=23
